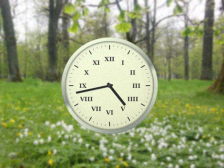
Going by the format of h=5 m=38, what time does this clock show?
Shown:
h=4 m=43
